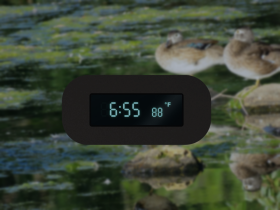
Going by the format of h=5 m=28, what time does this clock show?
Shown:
h=6 m=55
